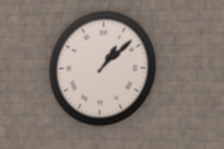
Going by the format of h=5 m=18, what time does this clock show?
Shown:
h=1 m=8
